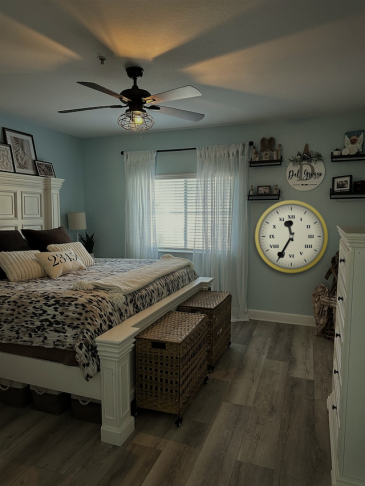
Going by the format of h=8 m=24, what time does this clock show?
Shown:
h=11 m=35
